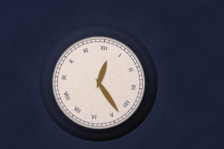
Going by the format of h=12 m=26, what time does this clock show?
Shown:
h=12 m=23
